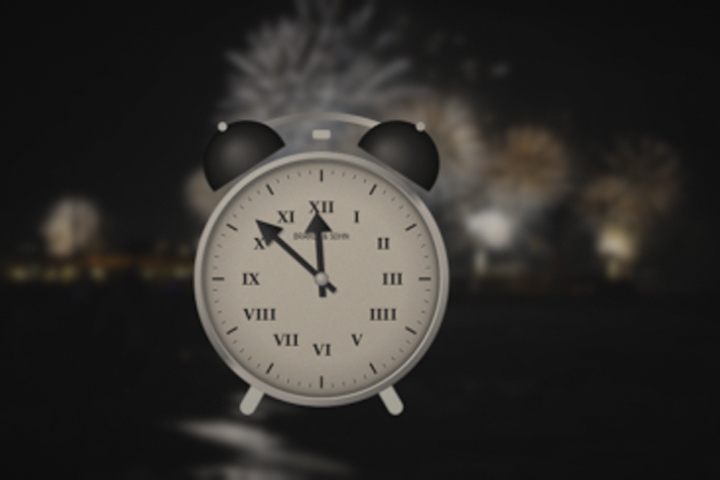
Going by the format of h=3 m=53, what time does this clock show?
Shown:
h=11 m=52
